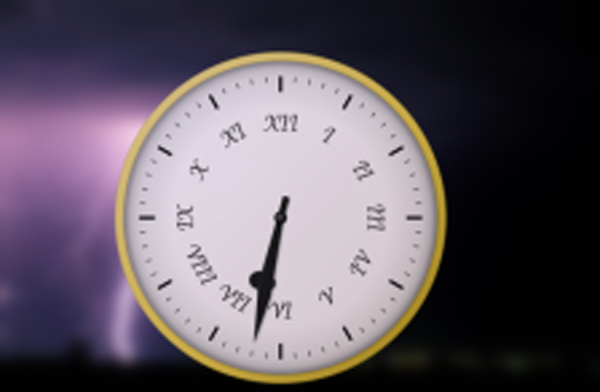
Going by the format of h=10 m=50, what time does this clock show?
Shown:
h=6 m=32
